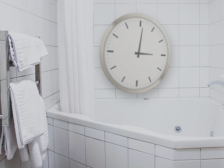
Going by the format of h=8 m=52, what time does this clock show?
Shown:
h=3 m=1
